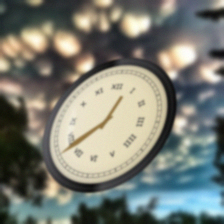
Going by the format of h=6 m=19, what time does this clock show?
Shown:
h=12 m=38
